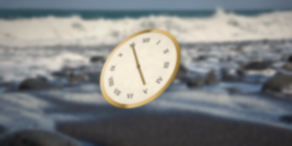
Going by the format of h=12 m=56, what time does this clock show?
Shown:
h=4 m=55
